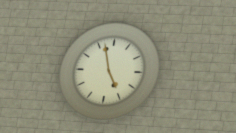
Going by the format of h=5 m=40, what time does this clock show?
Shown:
h=4 m=57
